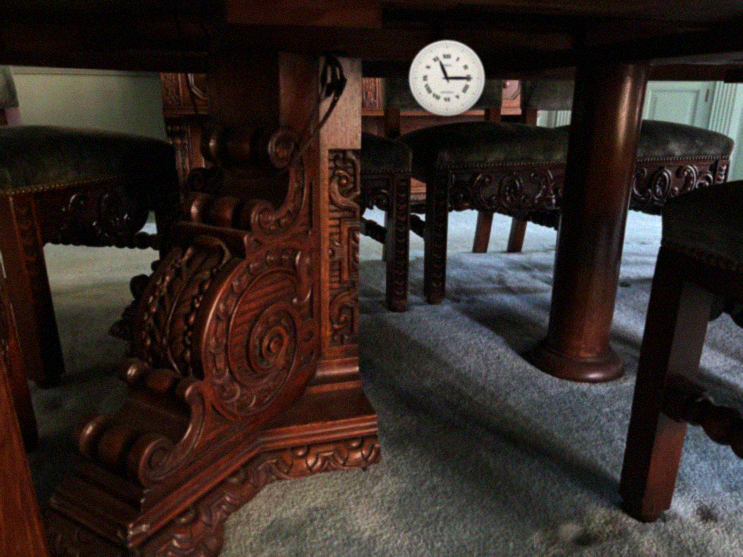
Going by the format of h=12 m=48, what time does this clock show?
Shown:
h=11 m=15
